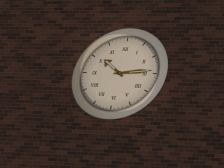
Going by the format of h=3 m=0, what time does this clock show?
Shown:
h=10 m=14
